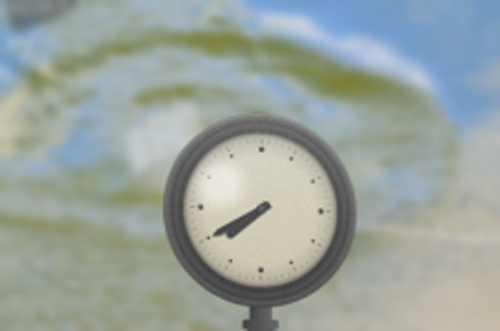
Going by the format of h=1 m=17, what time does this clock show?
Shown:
h=7 m=40
